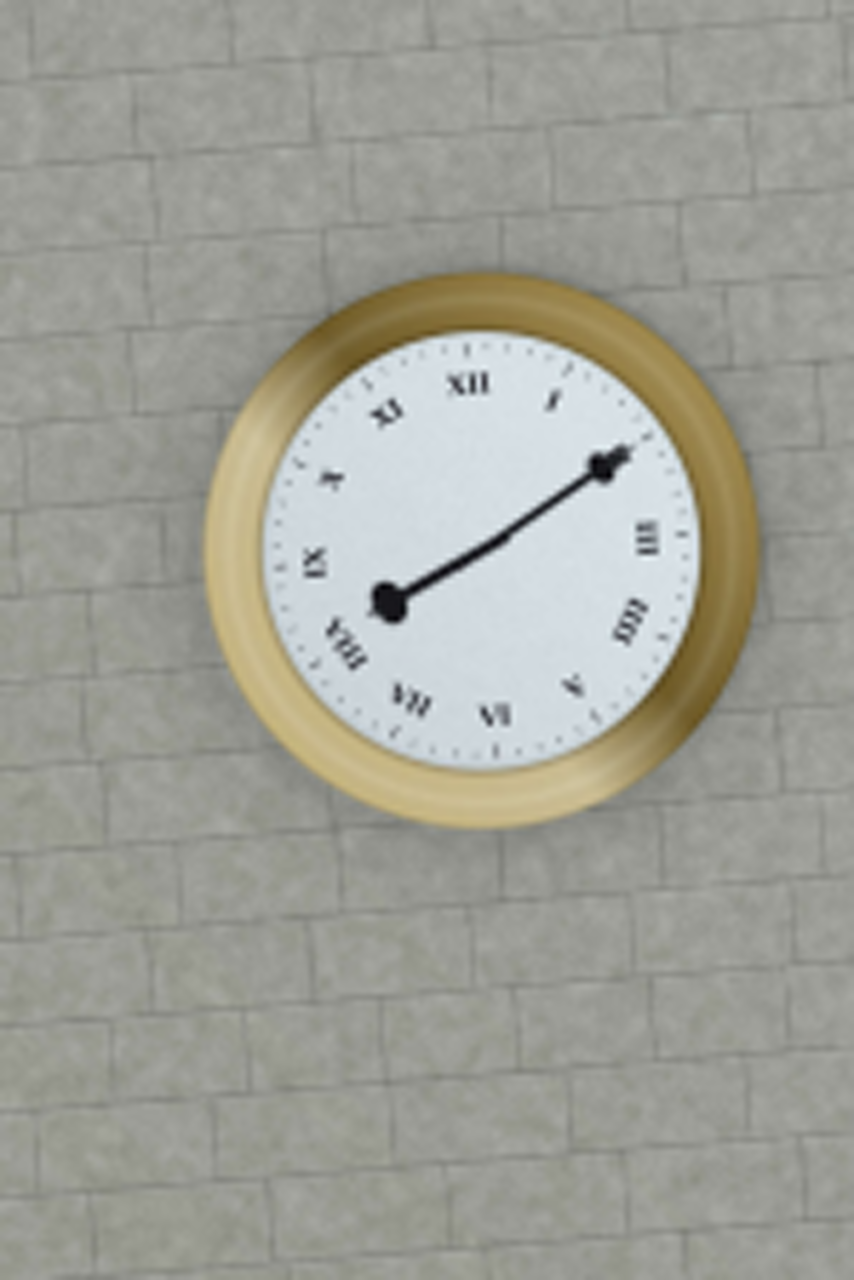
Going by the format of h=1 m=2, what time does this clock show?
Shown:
h=8 m=10
